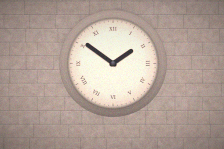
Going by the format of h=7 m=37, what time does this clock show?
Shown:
h=1 m=51
